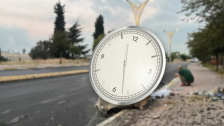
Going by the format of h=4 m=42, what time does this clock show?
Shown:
h=11 m=27
